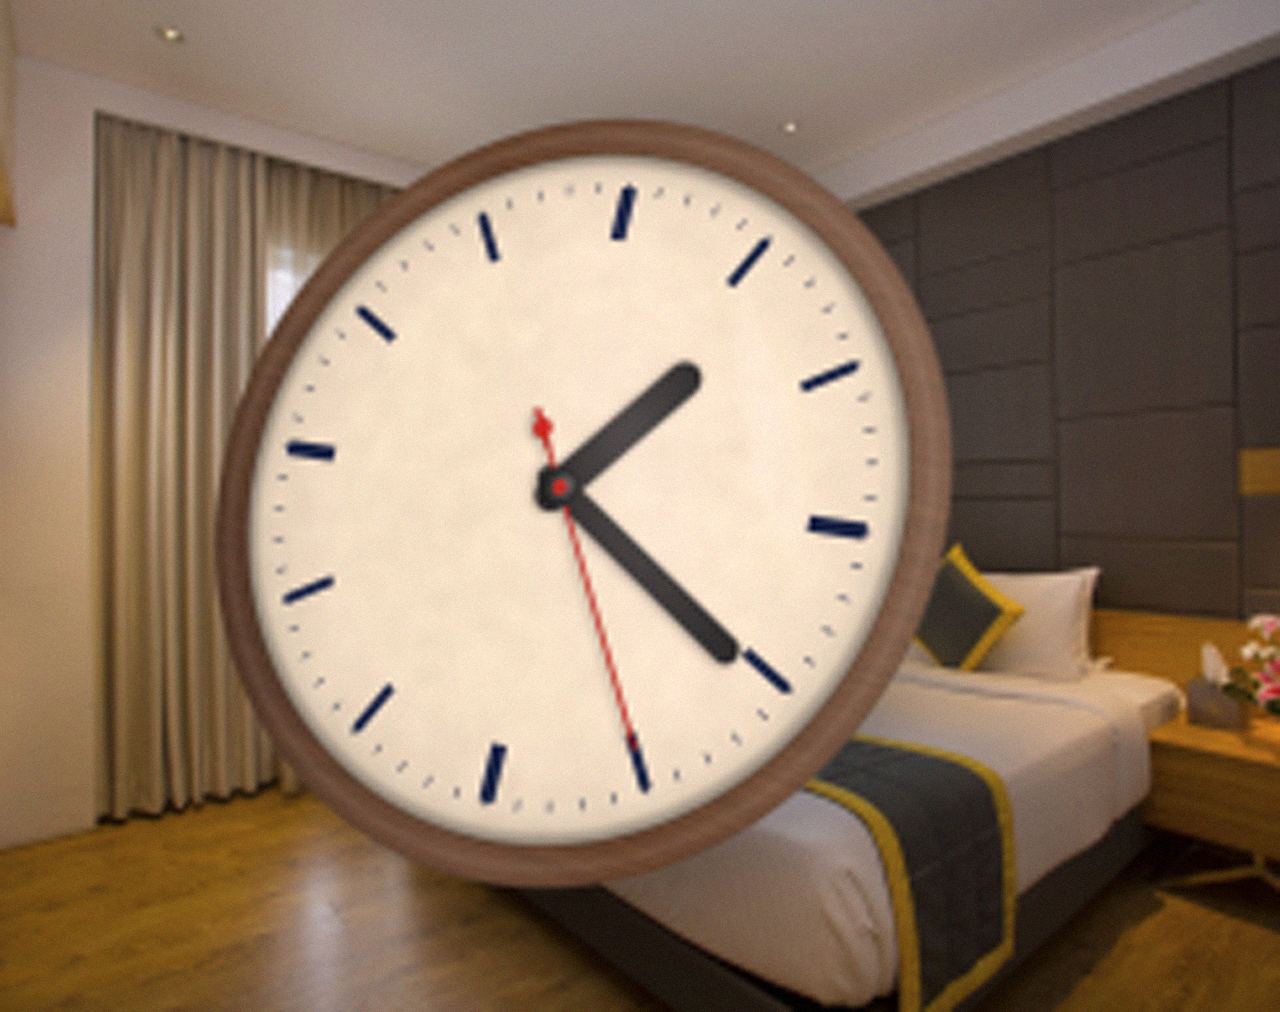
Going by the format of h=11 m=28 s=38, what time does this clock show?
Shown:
h=1 m=20 s=25
